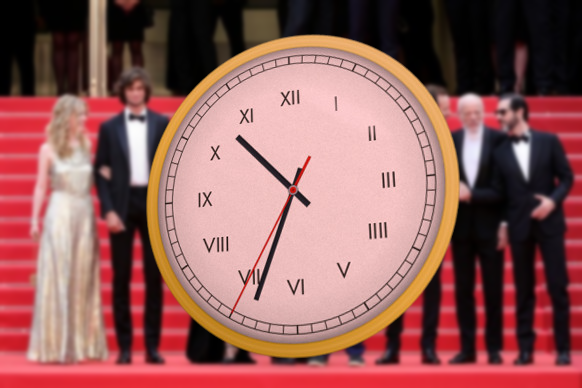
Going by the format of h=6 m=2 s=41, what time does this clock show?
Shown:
h=10 m=33 s=35
